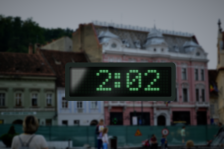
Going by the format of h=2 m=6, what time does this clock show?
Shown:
h=2 m=2
